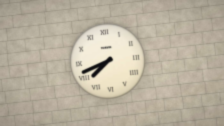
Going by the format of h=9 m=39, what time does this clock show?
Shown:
h=7 m=42
